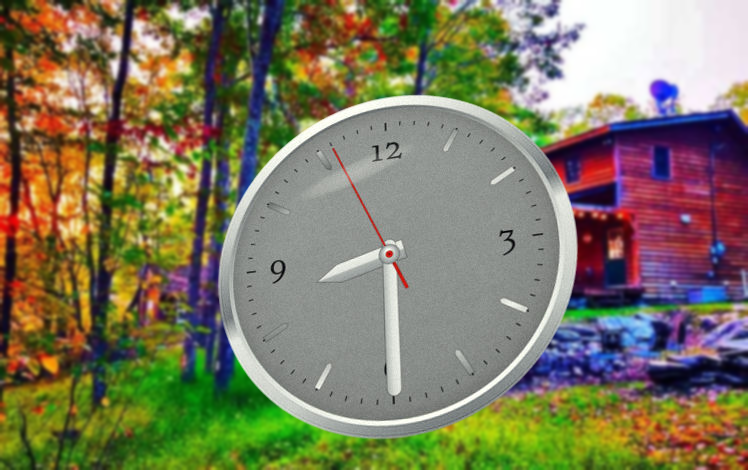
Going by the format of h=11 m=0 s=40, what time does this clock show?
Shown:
h=8 m=29 s=56
